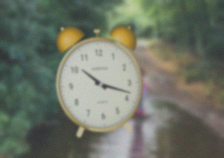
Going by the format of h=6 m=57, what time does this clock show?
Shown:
h=10 m=18
